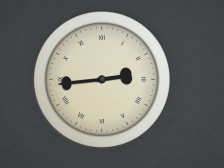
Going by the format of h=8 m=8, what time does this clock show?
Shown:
h=2 m=44
